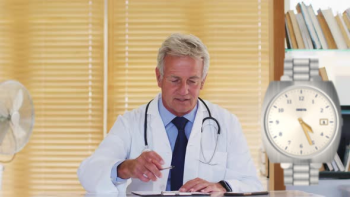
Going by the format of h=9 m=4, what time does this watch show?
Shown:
h=4 m=26
